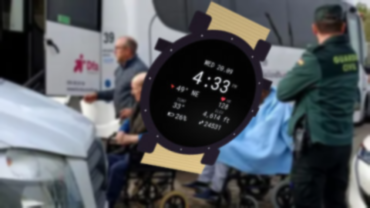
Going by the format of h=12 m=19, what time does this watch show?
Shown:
h=4 m=33
